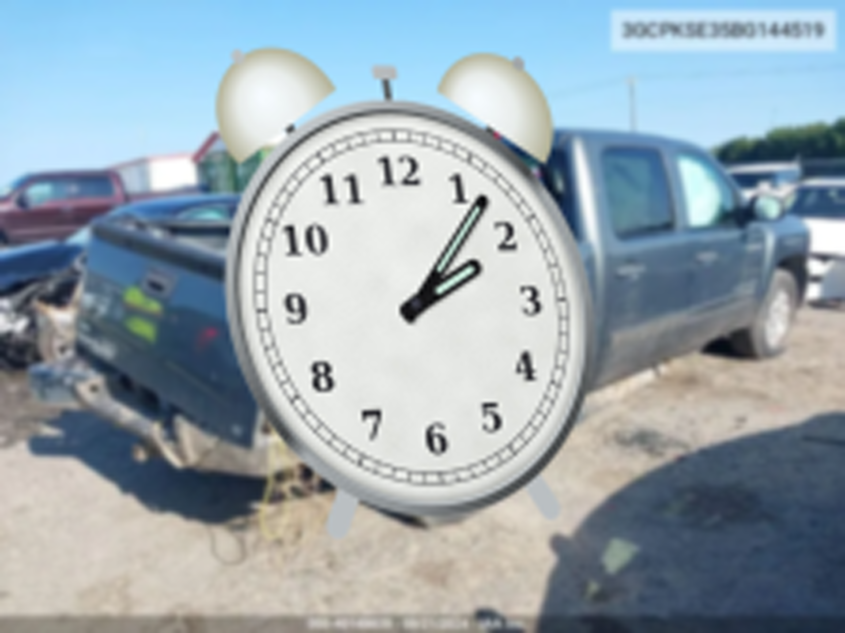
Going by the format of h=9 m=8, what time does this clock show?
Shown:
h=2 m=7
